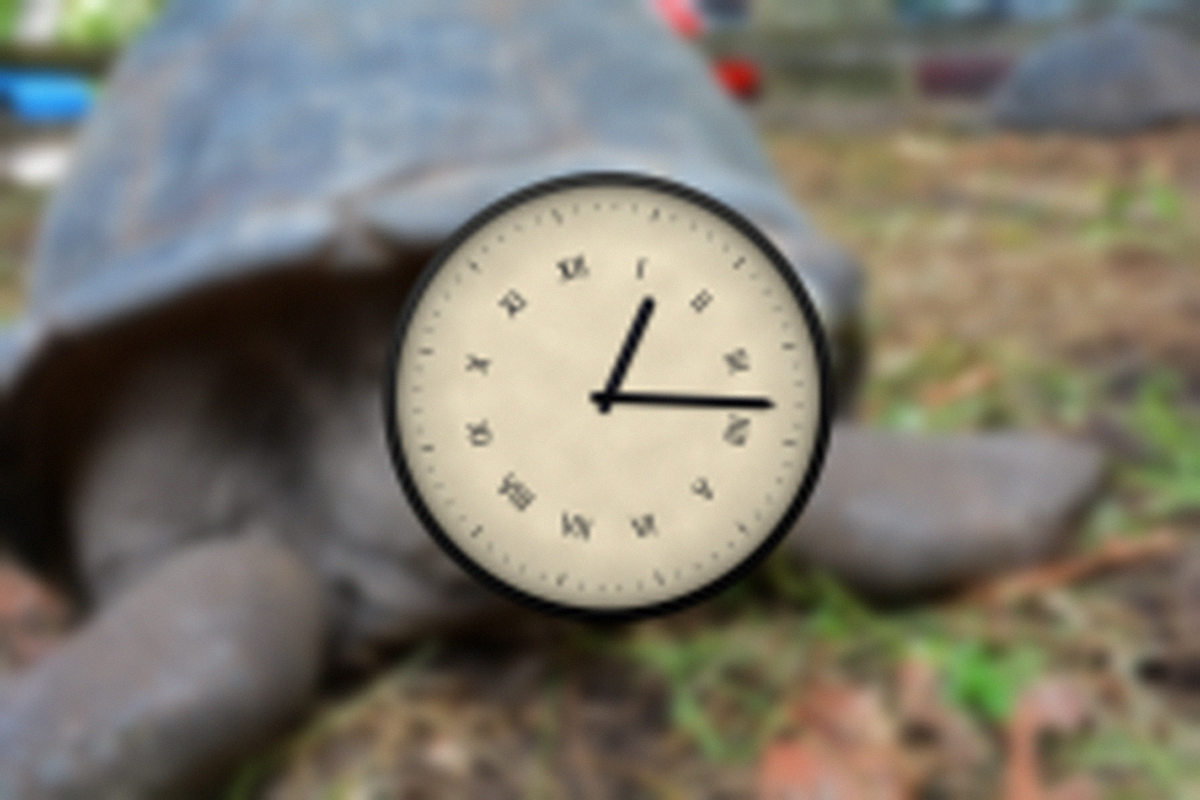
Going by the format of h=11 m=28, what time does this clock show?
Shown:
h=1 m=18
